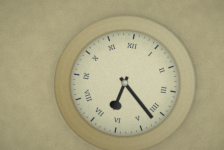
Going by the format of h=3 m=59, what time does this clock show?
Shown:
h=6 m=22
